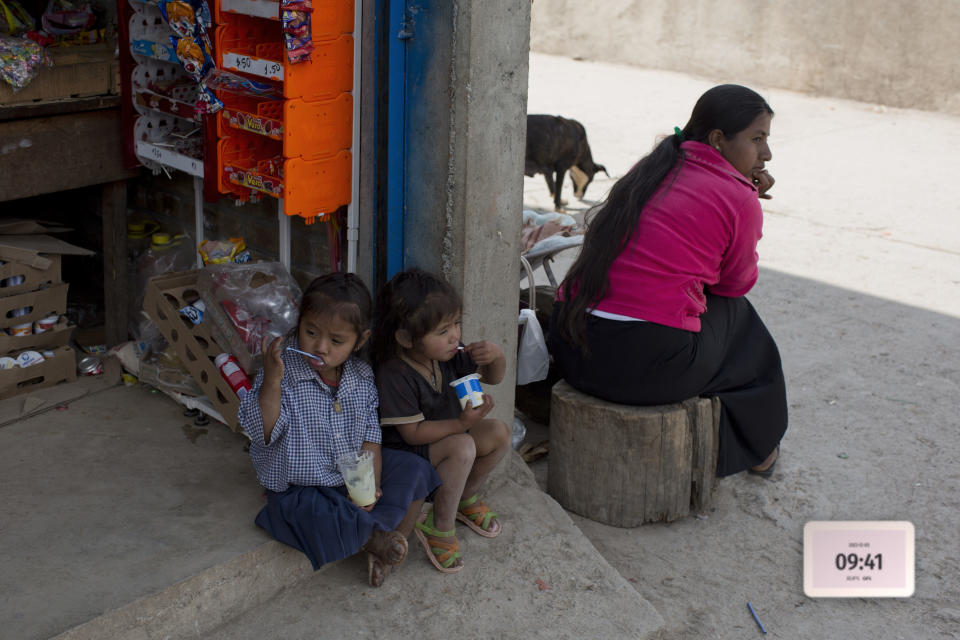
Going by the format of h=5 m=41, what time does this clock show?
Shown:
h=9 m=41
